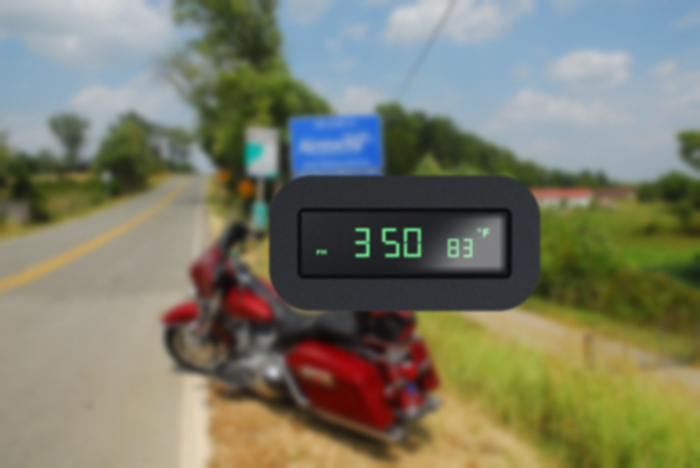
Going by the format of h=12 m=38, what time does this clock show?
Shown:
h=3 m=50
